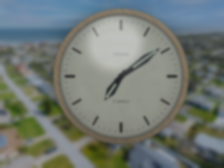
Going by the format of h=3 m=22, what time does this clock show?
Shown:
h=7 m=9
